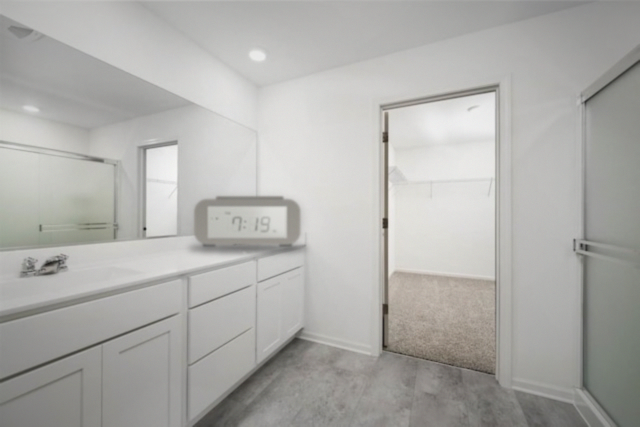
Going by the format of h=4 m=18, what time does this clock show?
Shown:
h=7 m=19
